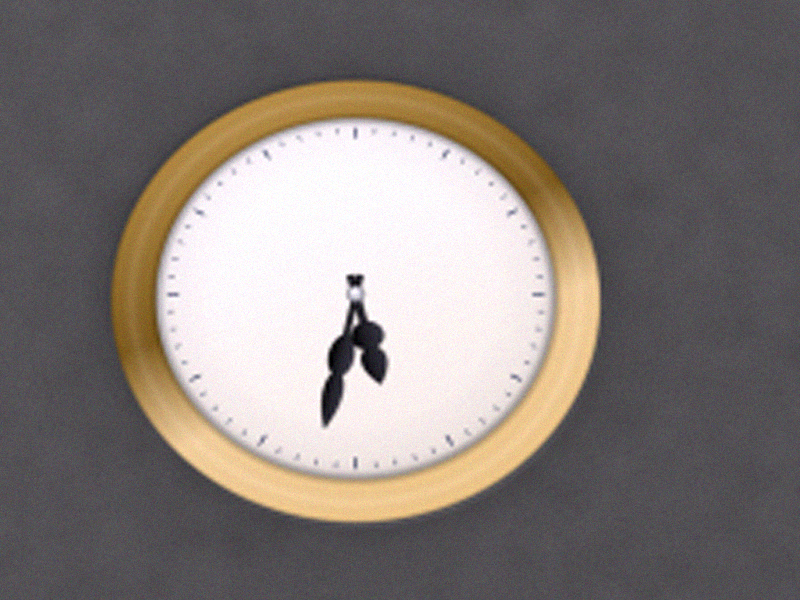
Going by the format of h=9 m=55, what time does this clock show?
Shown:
h=5 m=32
